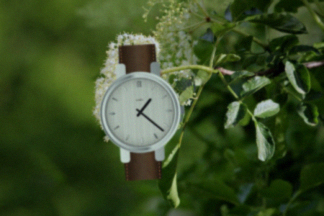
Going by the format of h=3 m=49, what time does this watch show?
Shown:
h=1 m=22
